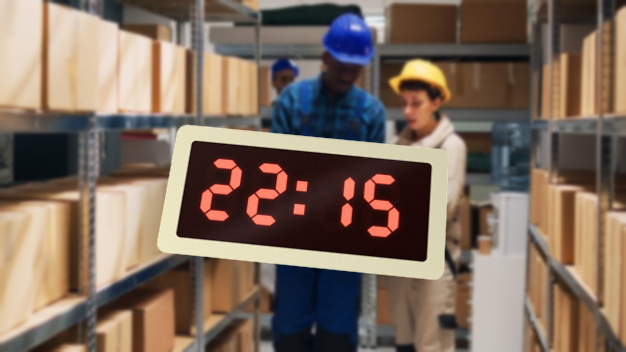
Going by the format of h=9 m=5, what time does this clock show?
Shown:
h=22 m=15
